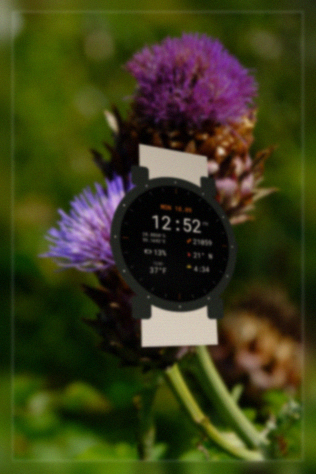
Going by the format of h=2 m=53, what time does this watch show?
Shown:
h=12 m=52
